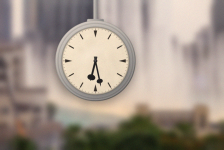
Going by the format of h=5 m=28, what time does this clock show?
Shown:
h=6 m=28
